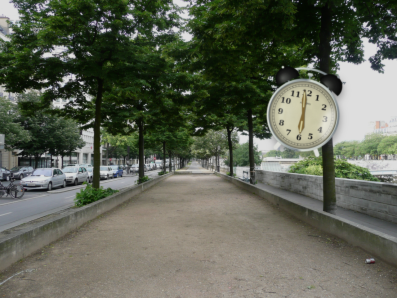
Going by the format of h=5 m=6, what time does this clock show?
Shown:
h=5 m=59
